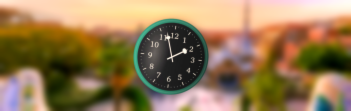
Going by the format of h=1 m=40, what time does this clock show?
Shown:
h=1 m=57
